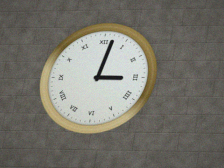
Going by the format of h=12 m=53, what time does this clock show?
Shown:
h=3 m=2
